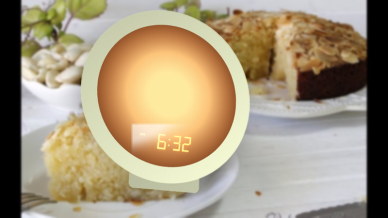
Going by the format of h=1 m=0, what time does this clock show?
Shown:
h=6 m=32
